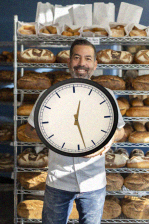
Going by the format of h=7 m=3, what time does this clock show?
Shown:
h=12 m=28
